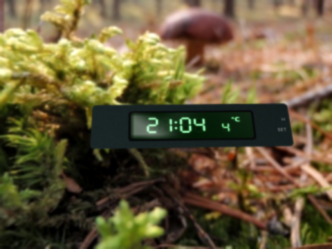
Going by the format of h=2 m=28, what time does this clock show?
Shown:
h=21 m=4
